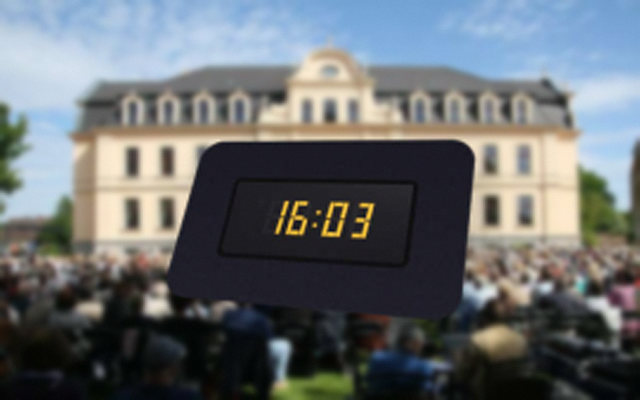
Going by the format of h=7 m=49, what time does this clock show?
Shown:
h=16 m=3
